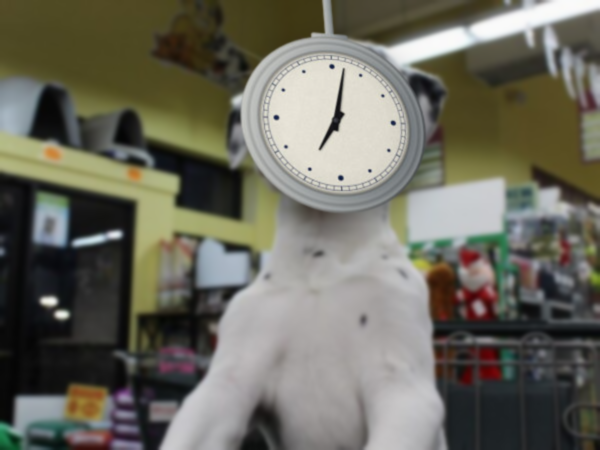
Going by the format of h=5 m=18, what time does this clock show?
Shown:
h=7 m=2
